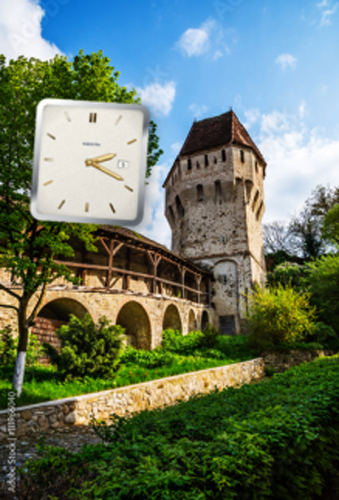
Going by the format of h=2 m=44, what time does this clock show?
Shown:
h=2 m=19
